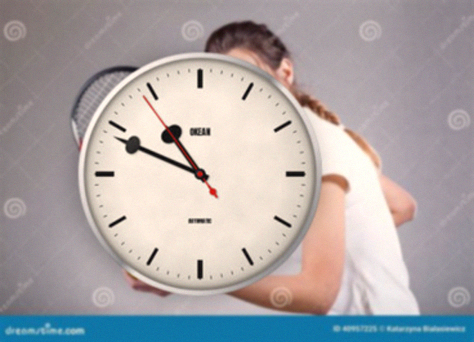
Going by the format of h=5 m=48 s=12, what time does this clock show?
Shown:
h=10 m=48 s=54
